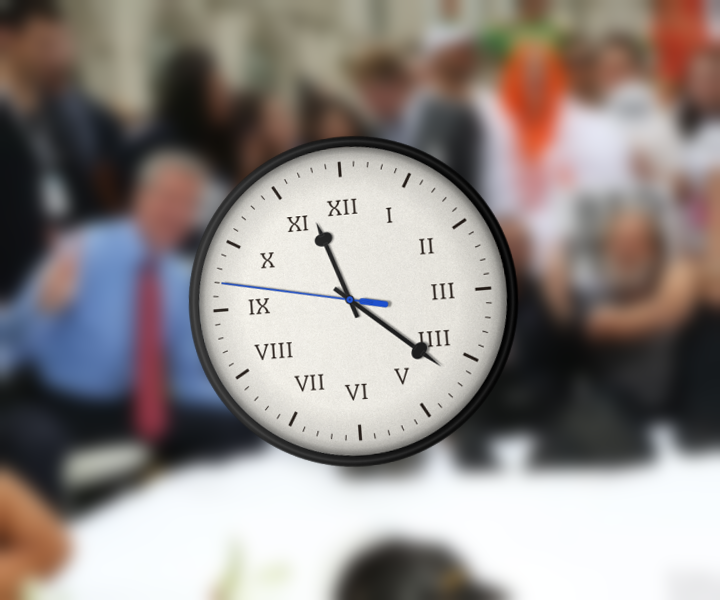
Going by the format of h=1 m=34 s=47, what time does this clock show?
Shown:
h=11 m=21 s=47
